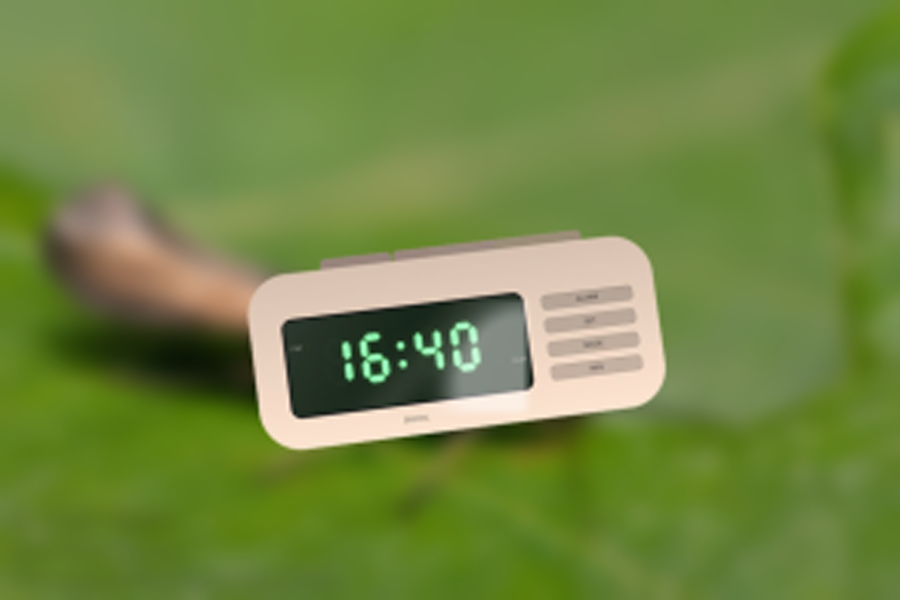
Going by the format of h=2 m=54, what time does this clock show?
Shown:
h=16 m=40
